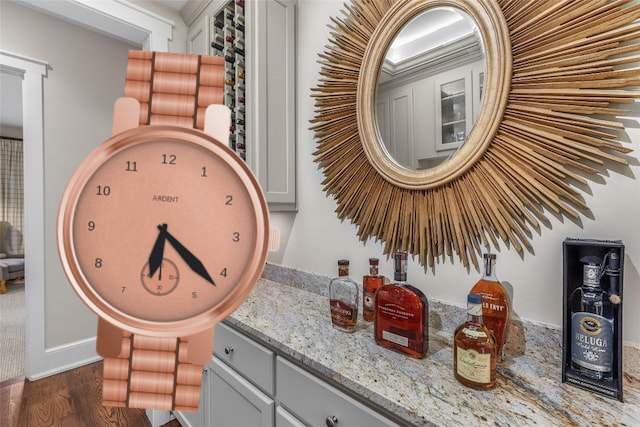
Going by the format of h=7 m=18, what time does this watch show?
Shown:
h=6 m=22
